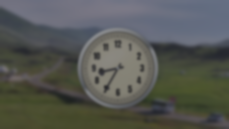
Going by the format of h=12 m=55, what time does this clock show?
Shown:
h=8 m=35
